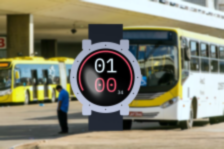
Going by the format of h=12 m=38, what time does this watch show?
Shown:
h=1 m=0
